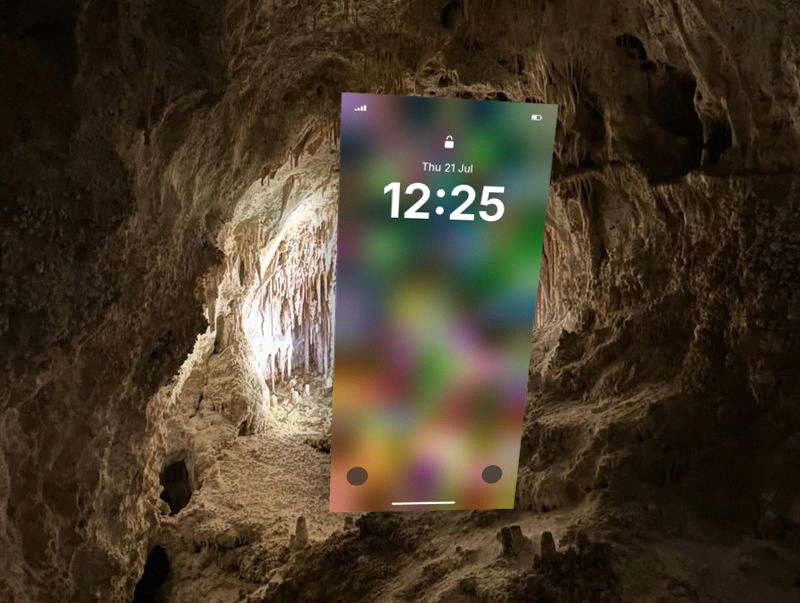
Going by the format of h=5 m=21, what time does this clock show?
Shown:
h=12 m=25
